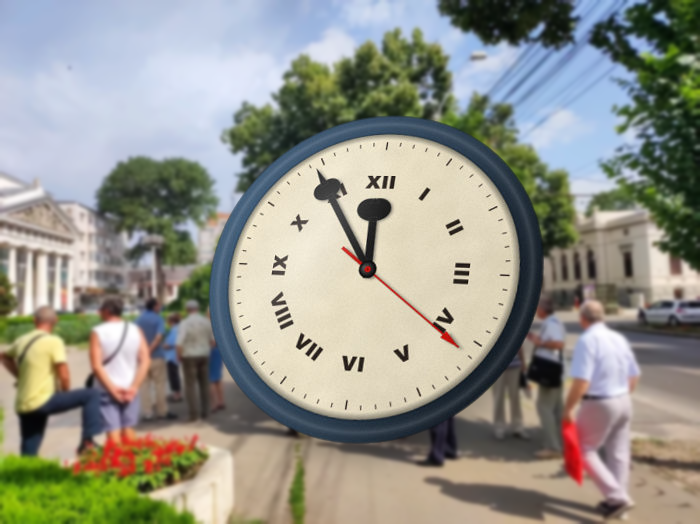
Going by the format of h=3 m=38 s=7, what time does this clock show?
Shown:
h=11 m=54 s=21
